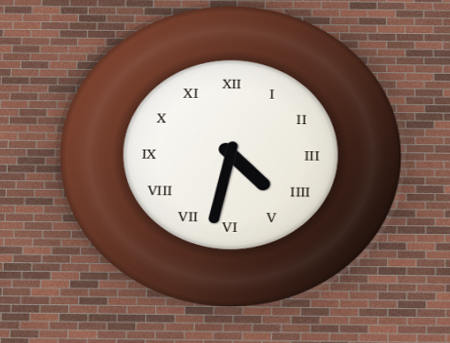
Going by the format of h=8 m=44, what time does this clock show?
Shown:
h=4 m=32
